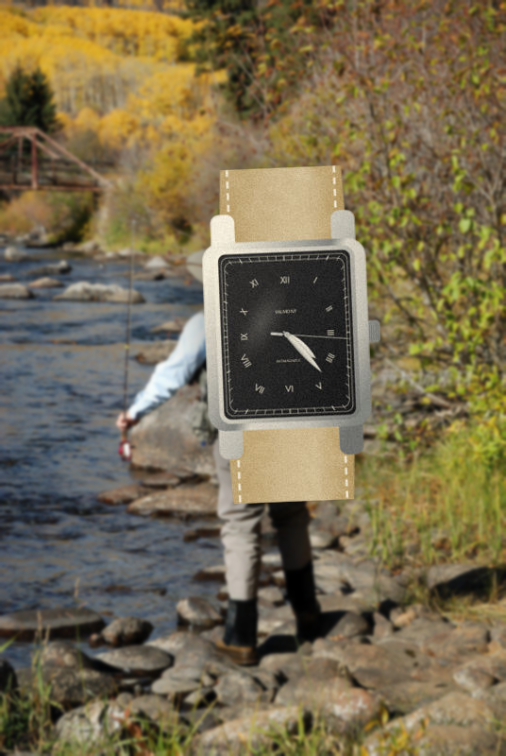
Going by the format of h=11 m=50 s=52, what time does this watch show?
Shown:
h=4 m=23 s=16
